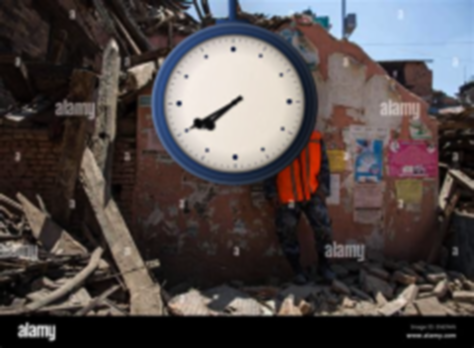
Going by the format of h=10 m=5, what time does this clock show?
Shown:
h=7 m=40
